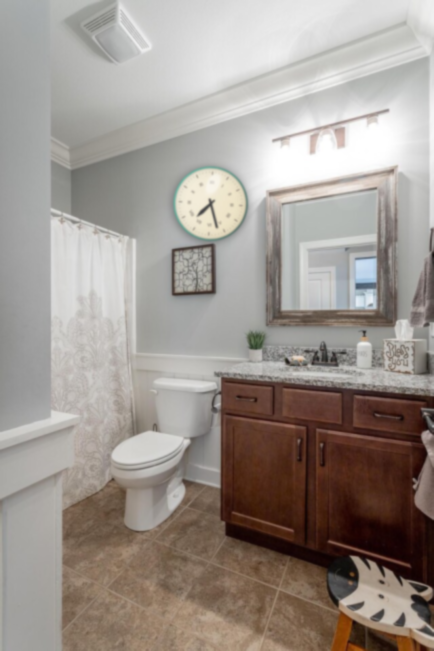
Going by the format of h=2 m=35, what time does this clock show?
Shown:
h=7 m=27
